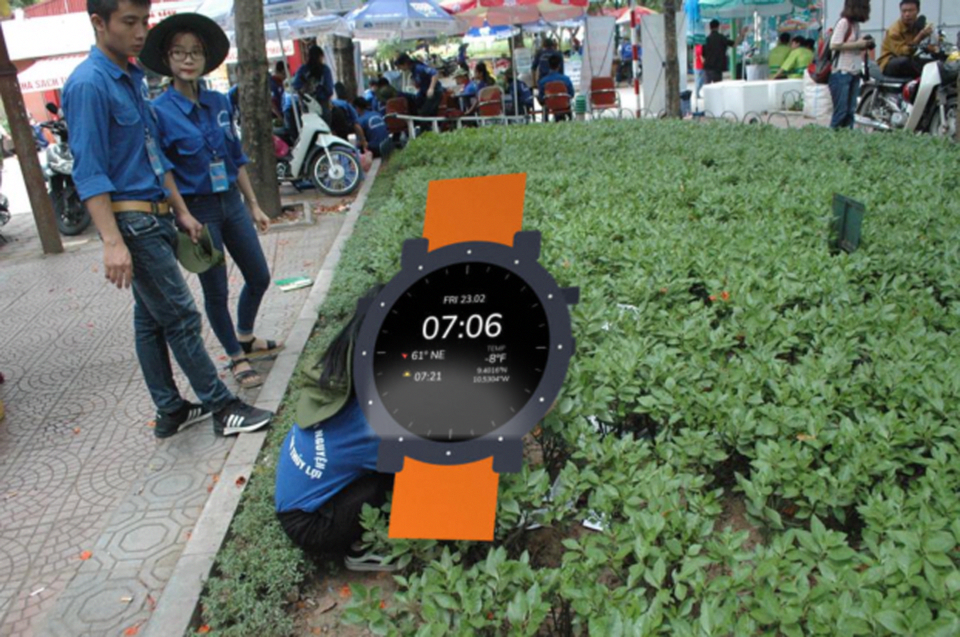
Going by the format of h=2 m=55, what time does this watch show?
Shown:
h=7 m=6
